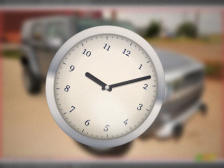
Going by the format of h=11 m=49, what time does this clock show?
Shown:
h=9 m=8
